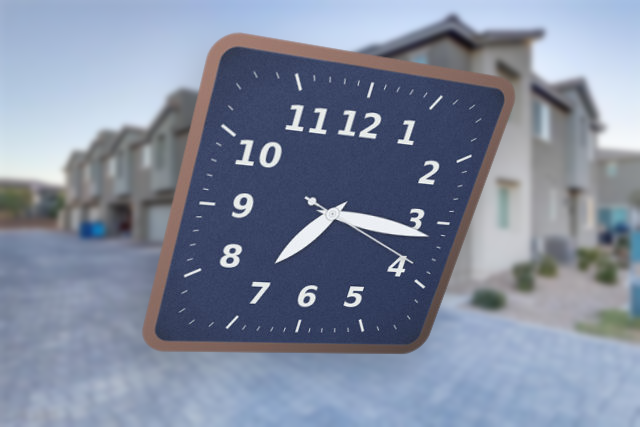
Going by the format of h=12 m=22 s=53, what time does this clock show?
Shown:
h=7 m=16 s=19
